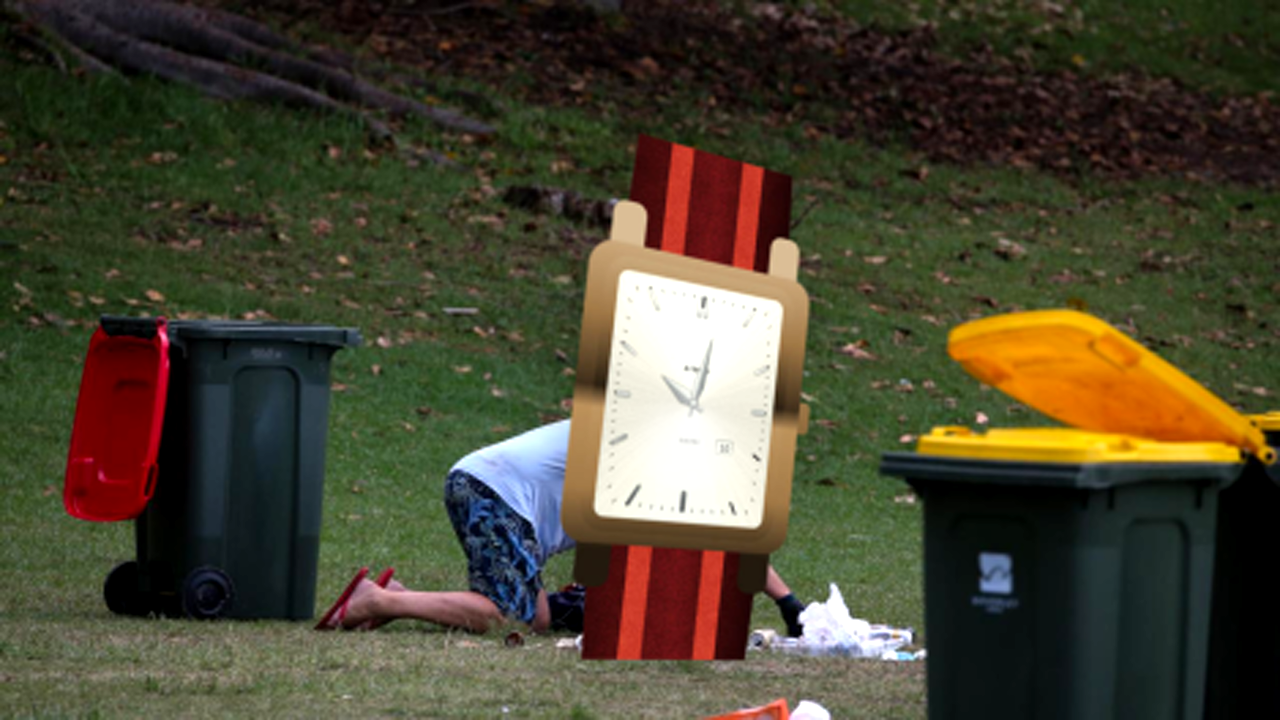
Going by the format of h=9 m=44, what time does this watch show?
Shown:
h=10 m=2
